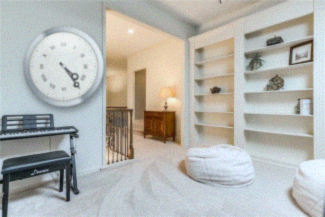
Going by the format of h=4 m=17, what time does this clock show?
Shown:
h=4 m=24
